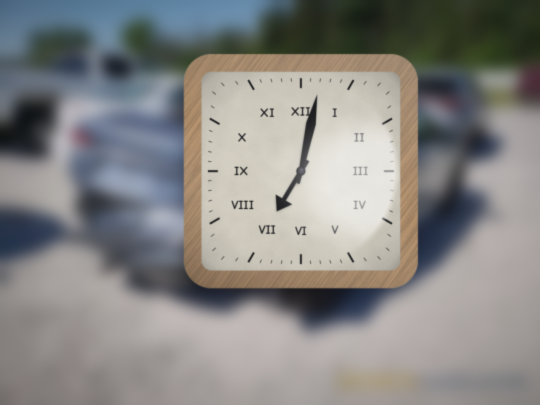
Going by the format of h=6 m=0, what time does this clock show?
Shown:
h=7 m=2
